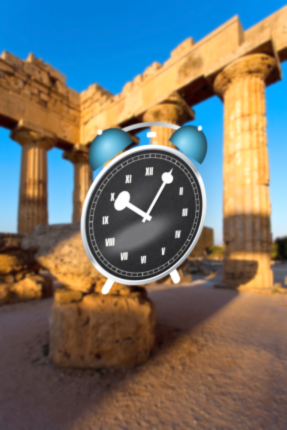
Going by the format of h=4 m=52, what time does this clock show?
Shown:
h=10 m=5
